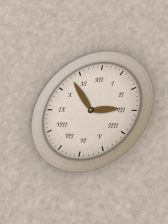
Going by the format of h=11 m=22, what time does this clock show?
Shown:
h=2 m=53
